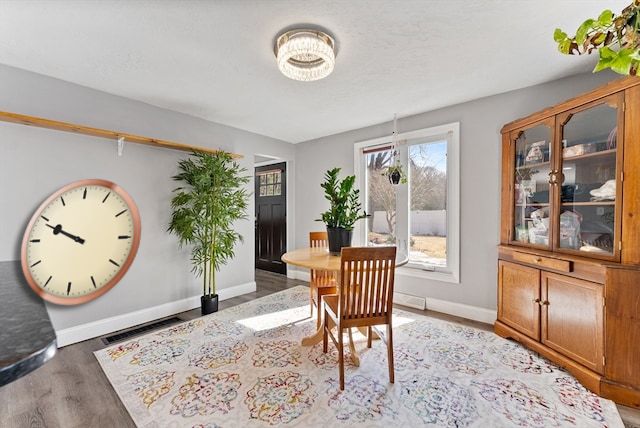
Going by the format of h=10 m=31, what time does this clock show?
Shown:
h=9 m=49
